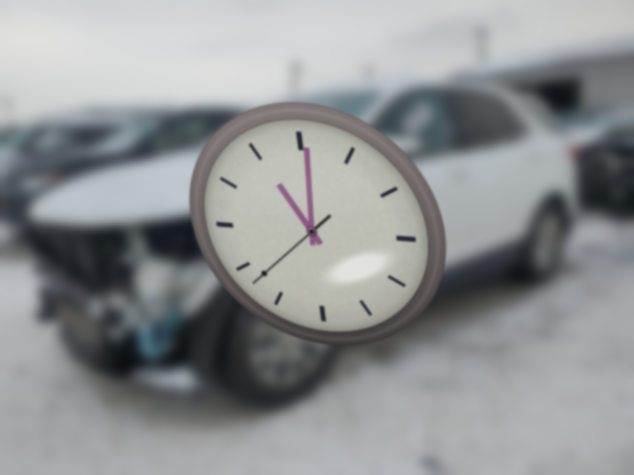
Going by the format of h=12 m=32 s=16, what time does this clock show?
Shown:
h=11 m=0 s=38
